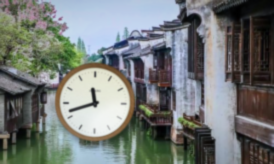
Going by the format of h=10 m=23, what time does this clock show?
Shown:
h=11 m=42
